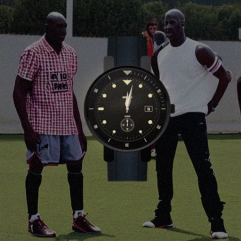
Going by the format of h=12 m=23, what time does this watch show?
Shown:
h=12 m=2
